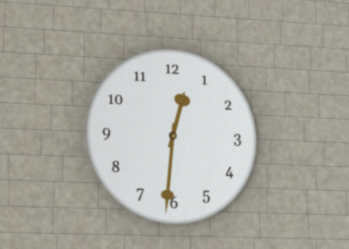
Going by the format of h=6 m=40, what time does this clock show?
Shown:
h=12 m=31
